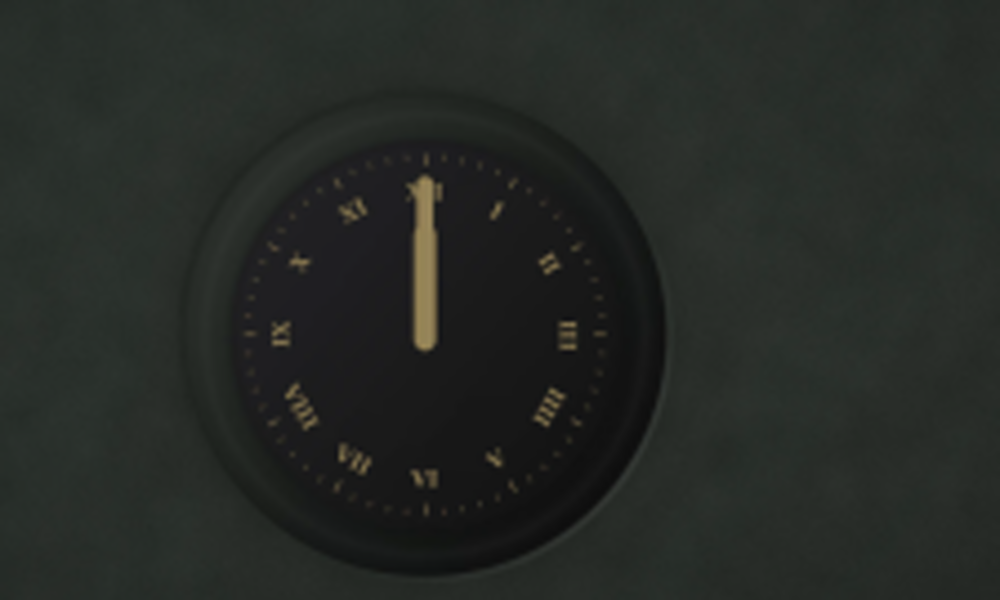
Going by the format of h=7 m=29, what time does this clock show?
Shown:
h=12 m=0
